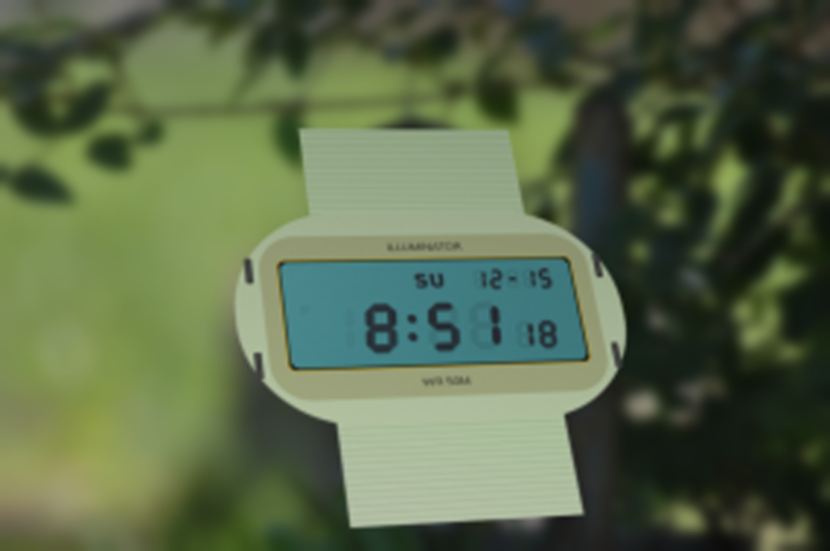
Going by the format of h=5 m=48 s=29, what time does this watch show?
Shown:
h=8 m=51 s=18
